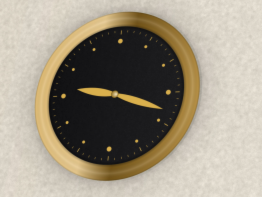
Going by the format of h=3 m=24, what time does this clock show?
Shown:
h=9 m=18
